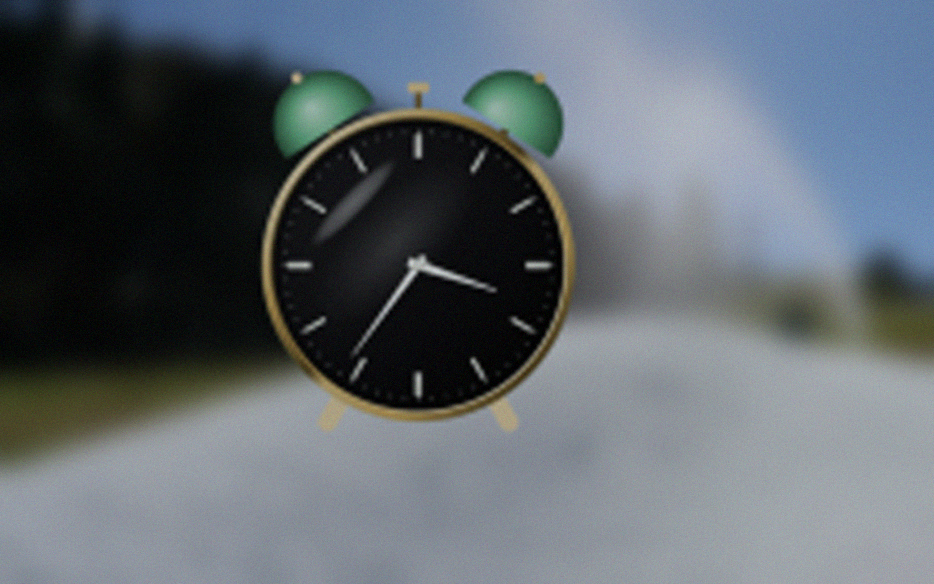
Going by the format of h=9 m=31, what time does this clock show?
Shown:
h=3 m=36
